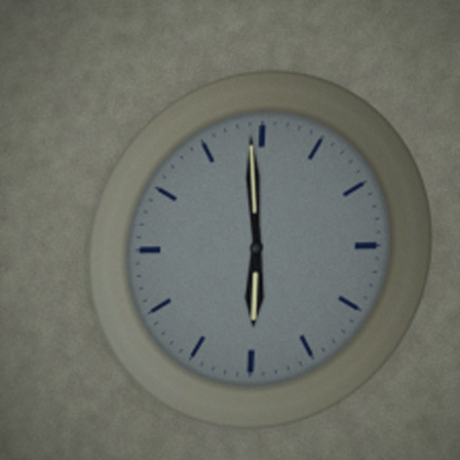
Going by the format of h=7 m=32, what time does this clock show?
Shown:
h=5 m=59
